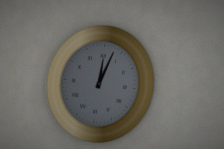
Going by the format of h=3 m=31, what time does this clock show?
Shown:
h=12 m=3
